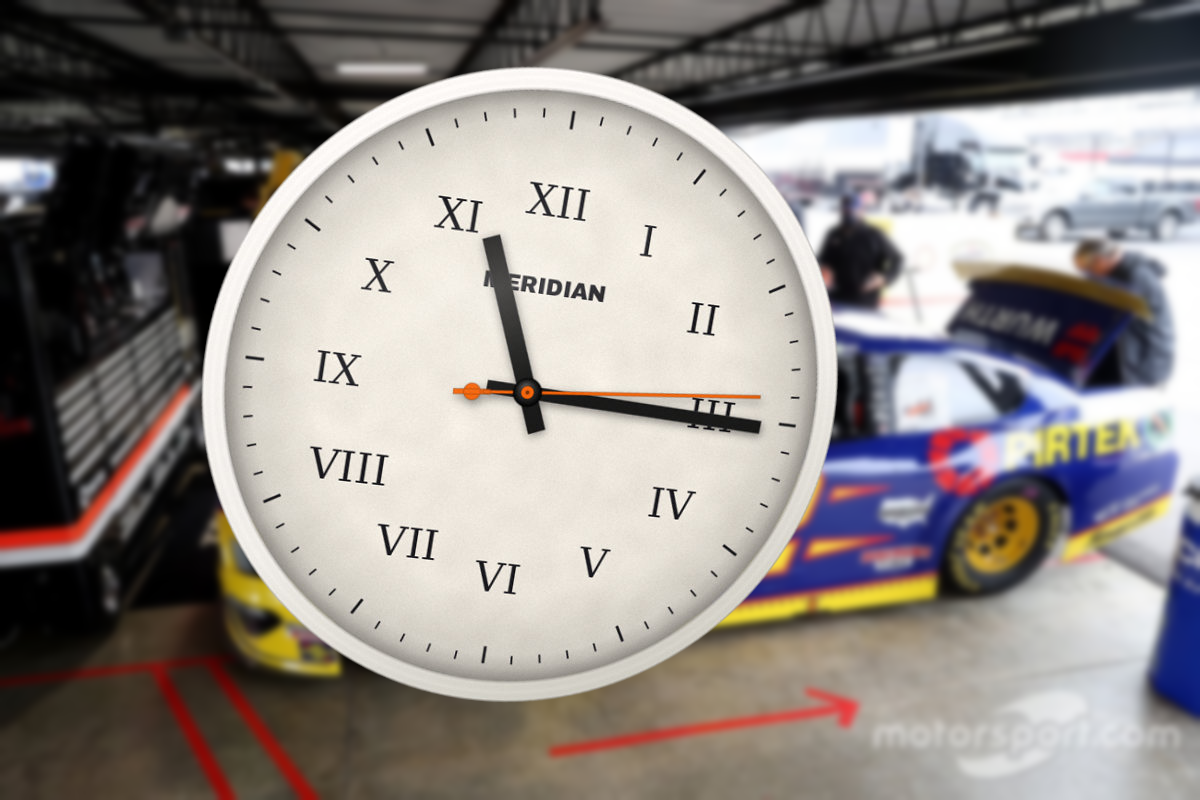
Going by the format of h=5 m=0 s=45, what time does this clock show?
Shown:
h=11 m=15 s=14
